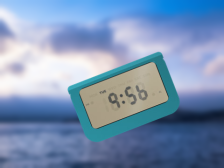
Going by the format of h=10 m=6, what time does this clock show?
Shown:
h=9 m=56
